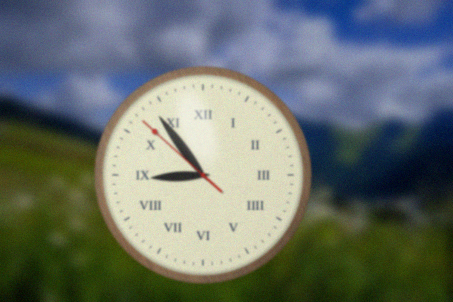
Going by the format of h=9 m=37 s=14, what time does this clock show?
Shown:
h=8 m=53 s=52
